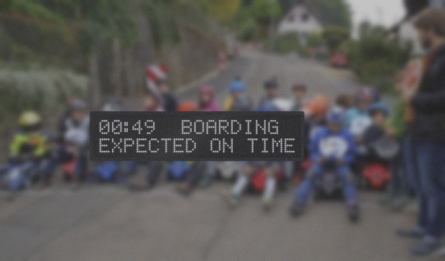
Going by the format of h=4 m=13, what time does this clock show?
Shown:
h=0 m=49
